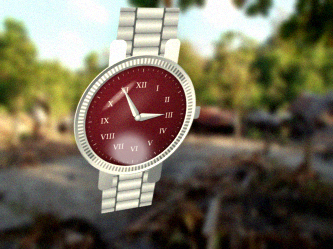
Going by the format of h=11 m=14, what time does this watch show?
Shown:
h=2 m=55
